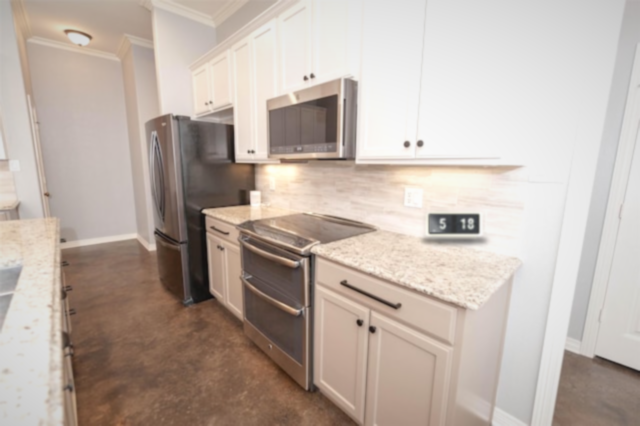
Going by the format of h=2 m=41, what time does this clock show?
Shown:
h=5 m=18
